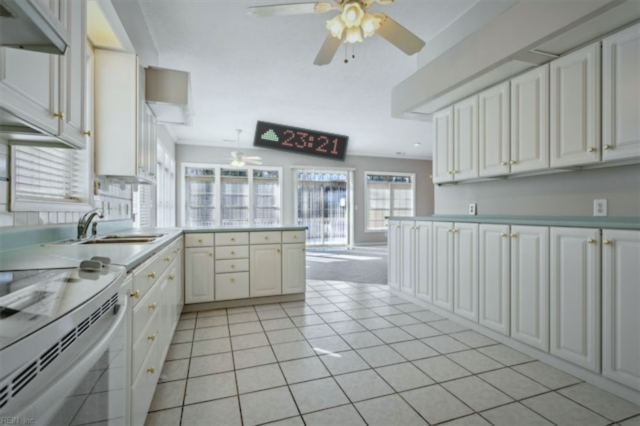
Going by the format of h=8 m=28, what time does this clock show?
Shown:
h=23 m=21
